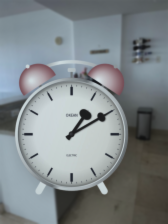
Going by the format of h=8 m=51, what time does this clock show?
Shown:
h=1 m=10
